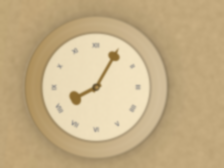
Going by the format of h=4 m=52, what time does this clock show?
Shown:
h=8 m=5
